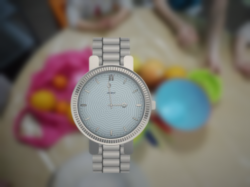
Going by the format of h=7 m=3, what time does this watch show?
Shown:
h=2 m=59
